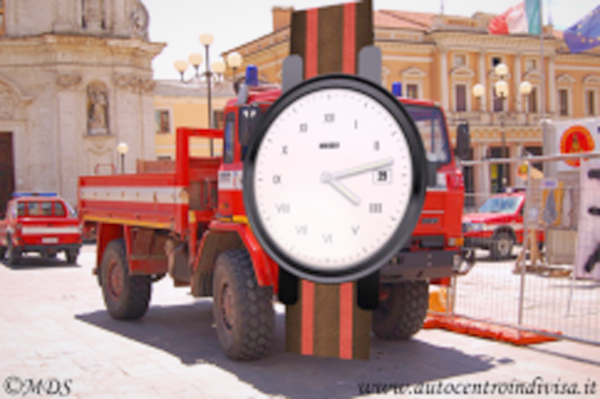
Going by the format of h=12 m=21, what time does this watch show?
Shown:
h=4 m=13
